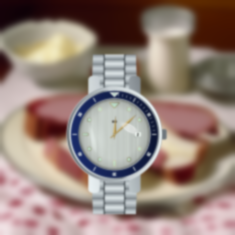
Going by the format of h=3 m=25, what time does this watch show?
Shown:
h=12 m=8
